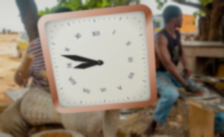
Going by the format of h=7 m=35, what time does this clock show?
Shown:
h=8 m=48
